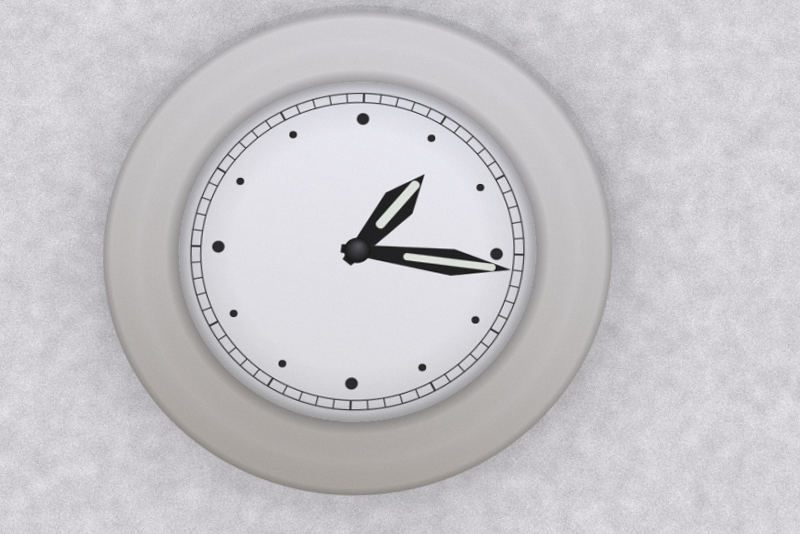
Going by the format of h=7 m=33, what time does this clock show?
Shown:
h=1 m=16
